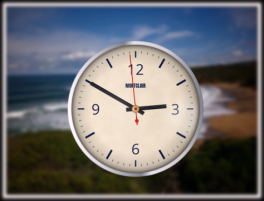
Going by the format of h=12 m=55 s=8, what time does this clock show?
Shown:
h=2 m=49 s=59
